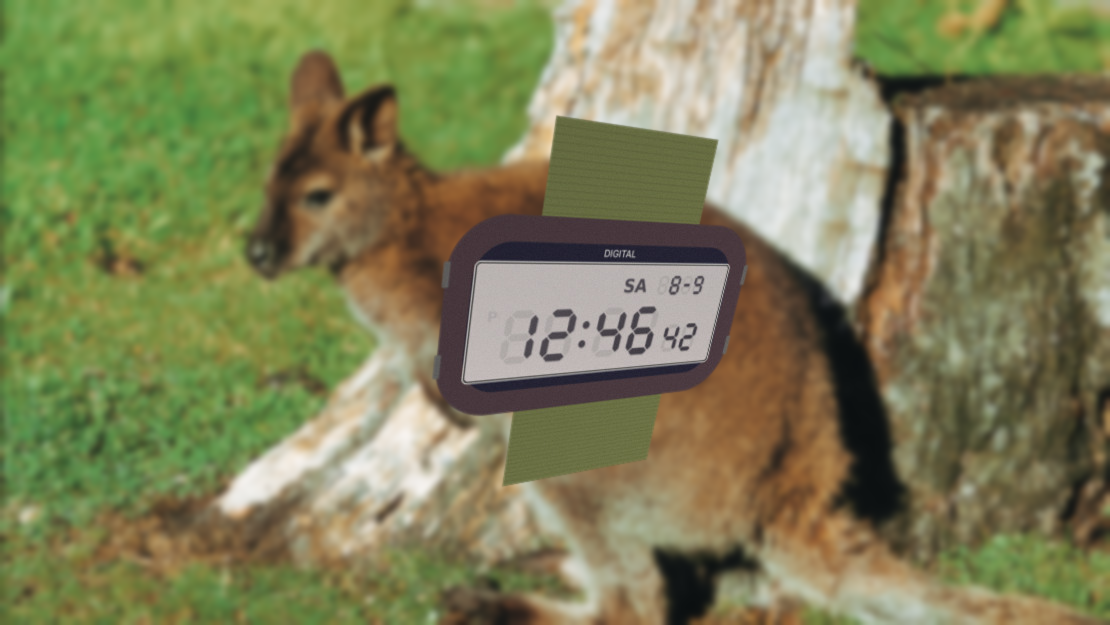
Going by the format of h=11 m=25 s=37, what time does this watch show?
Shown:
h=12 m=46 s=42
